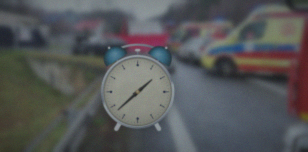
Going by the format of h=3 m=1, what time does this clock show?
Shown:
h=1 m=38
